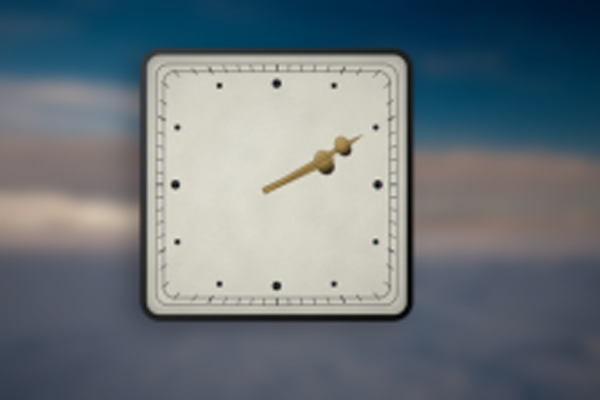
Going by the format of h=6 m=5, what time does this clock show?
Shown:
h=2 m=10
